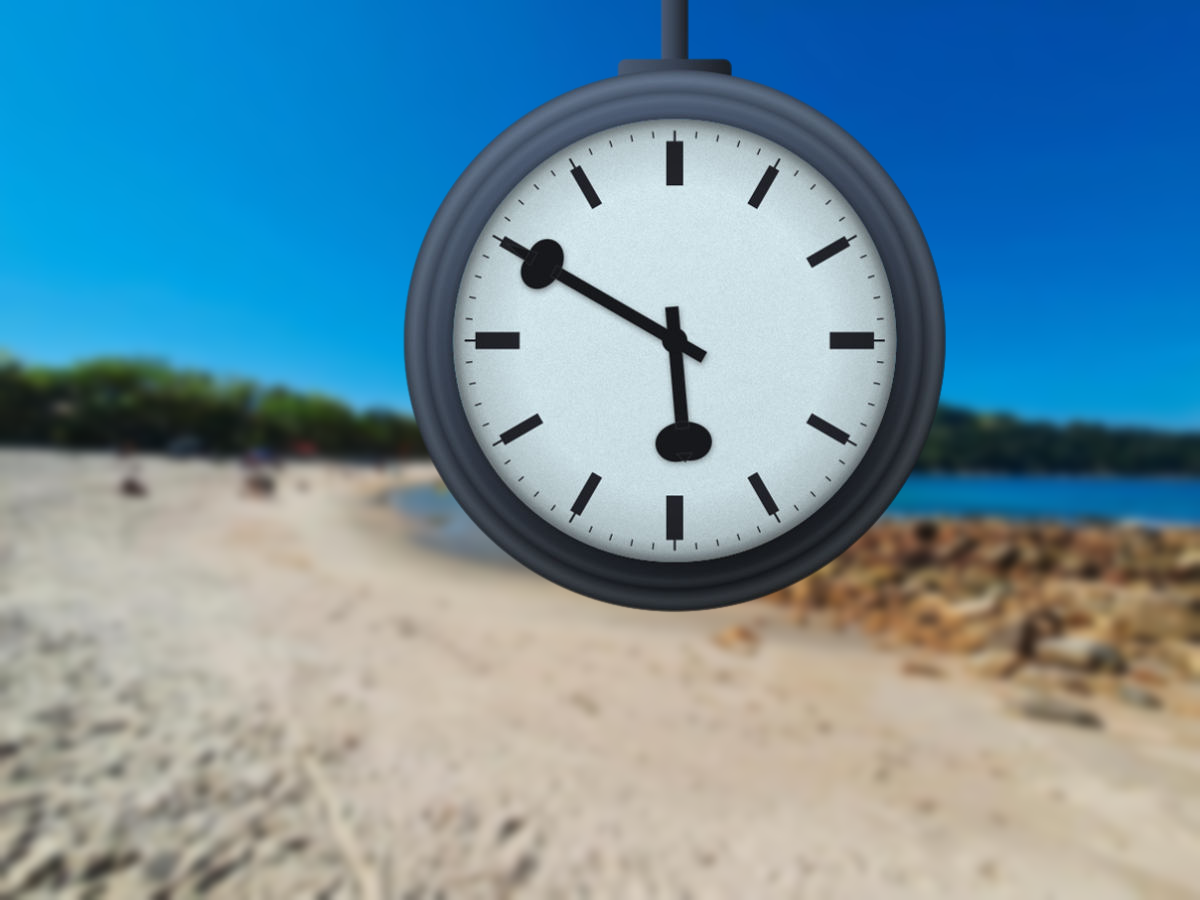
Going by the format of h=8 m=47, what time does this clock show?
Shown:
h=5 m=50
